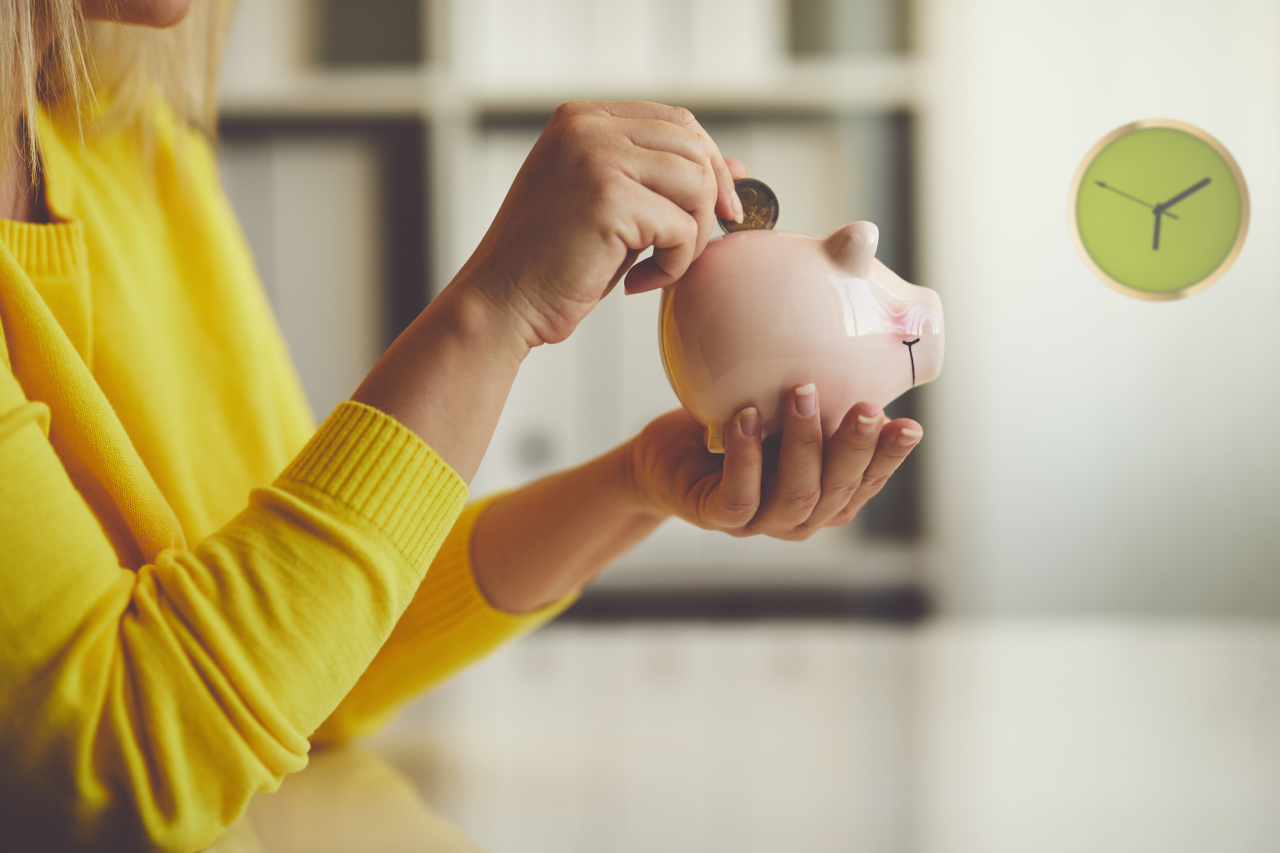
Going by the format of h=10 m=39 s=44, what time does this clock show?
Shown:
h=6 m=9 s=49
